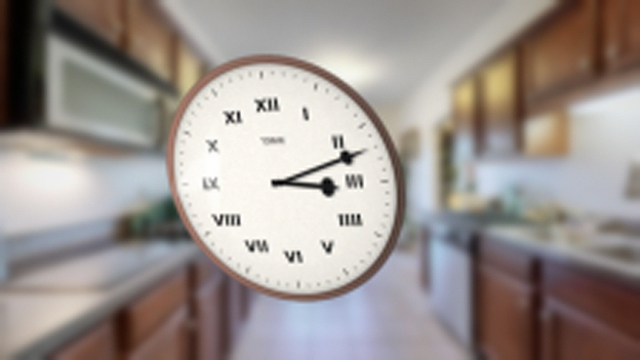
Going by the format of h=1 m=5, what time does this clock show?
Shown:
h=3 m=12
